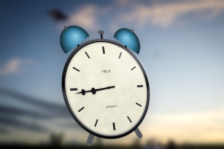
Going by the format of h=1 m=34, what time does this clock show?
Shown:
h=8 m=44
